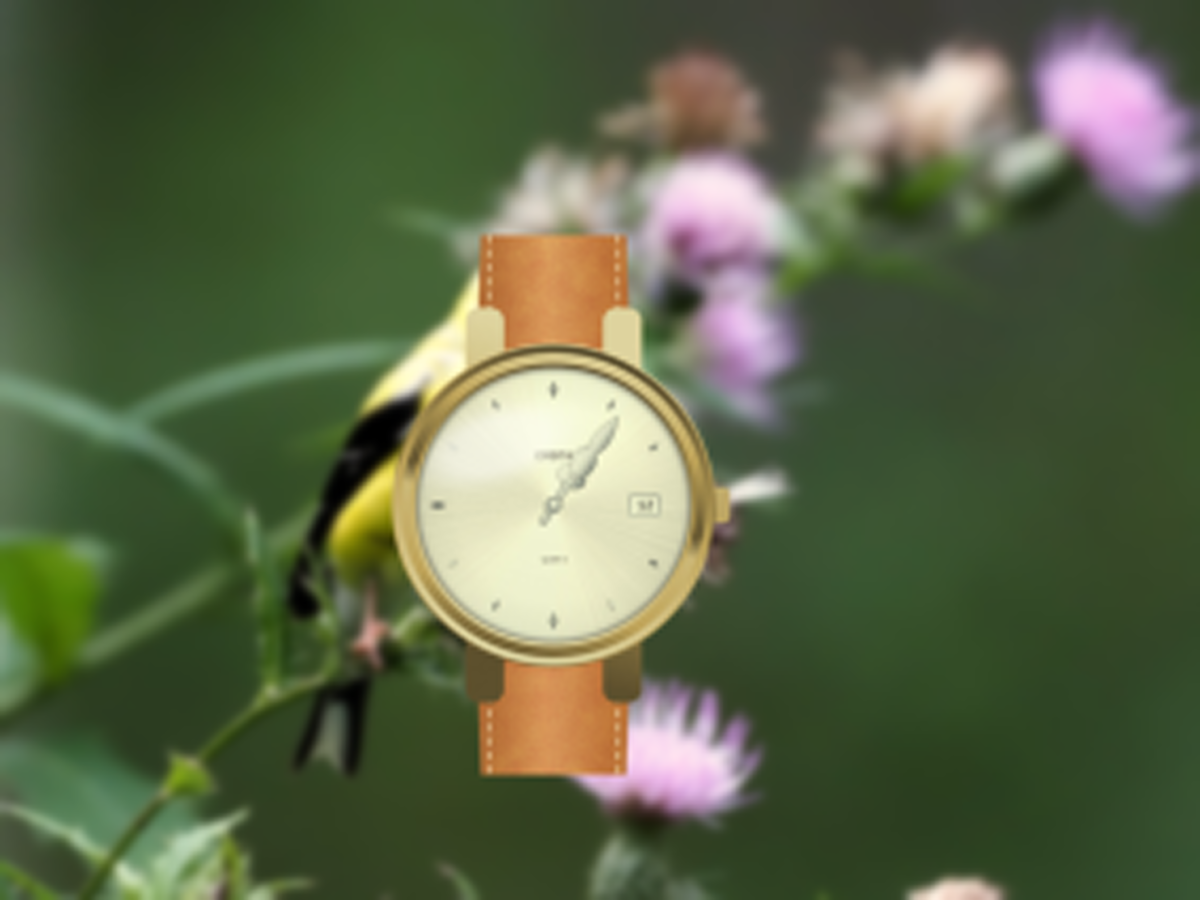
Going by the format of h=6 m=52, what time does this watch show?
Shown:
h=1 m=6
